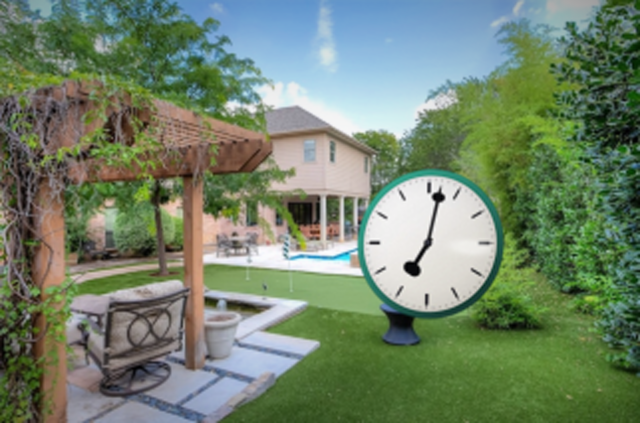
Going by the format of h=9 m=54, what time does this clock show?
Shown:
h=7 m=2
